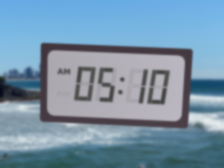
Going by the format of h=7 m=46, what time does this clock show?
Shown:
h=5 m=10
